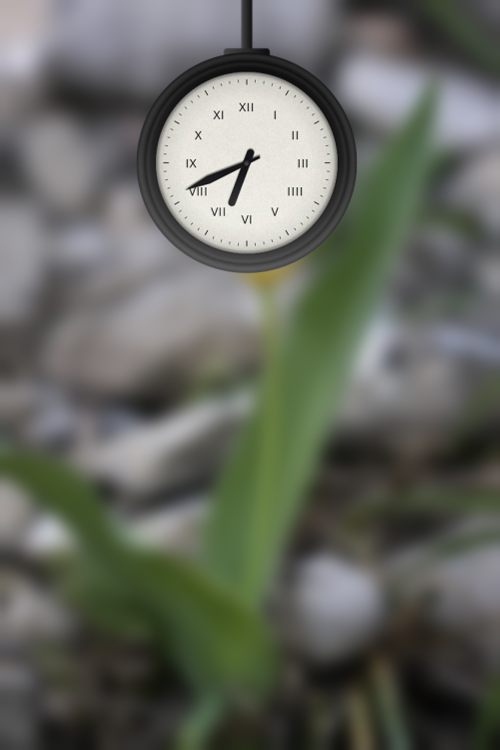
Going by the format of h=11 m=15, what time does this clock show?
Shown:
h=6 m=41
